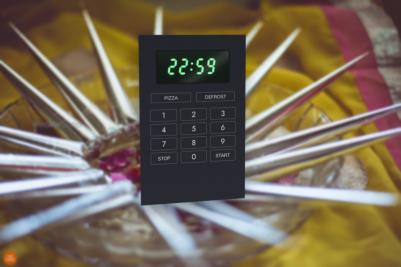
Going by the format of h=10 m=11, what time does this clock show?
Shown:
h=22 m=59
